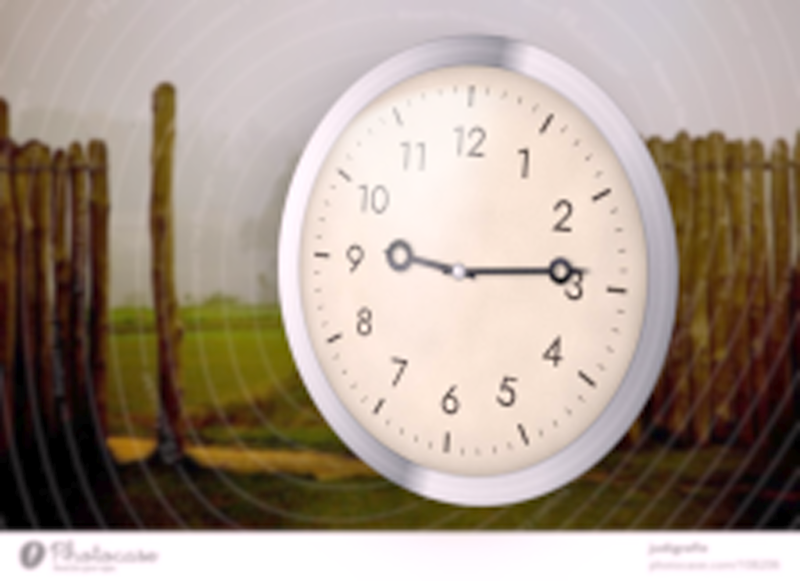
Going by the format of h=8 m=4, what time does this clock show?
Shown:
h=9 m=14
